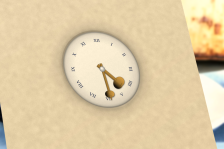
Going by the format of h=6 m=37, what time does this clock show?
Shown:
h=4 m=29
